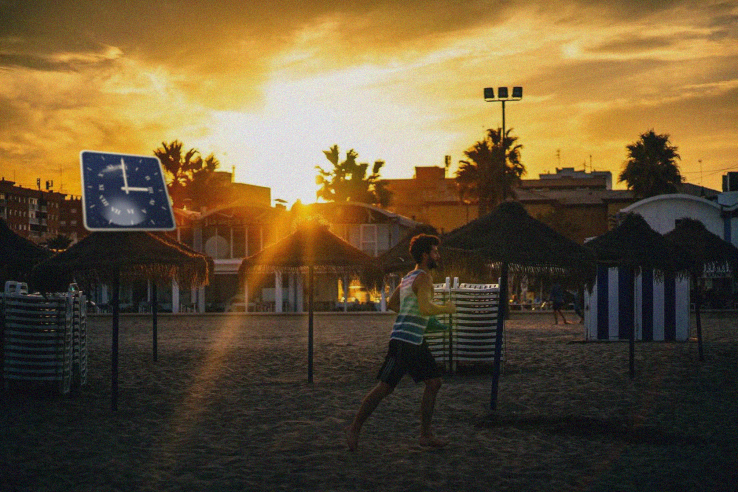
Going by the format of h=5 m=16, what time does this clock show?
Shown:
h=3 m=0
